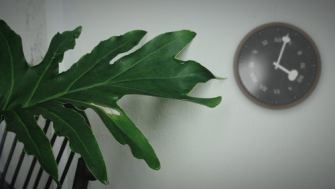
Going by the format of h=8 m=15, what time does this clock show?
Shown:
h=4 m=3
